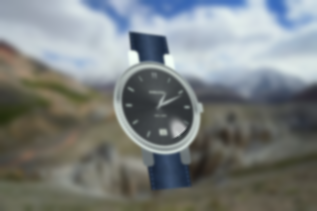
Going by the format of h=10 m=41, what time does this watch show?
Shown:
h=1 m=11
